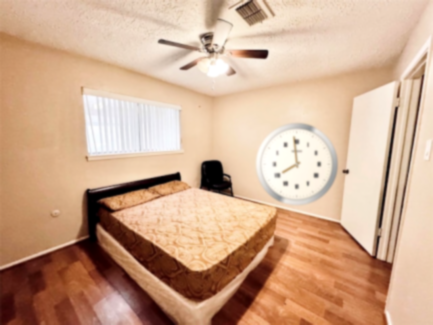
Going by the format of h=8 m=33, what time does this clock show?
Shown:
h=7 m=59
